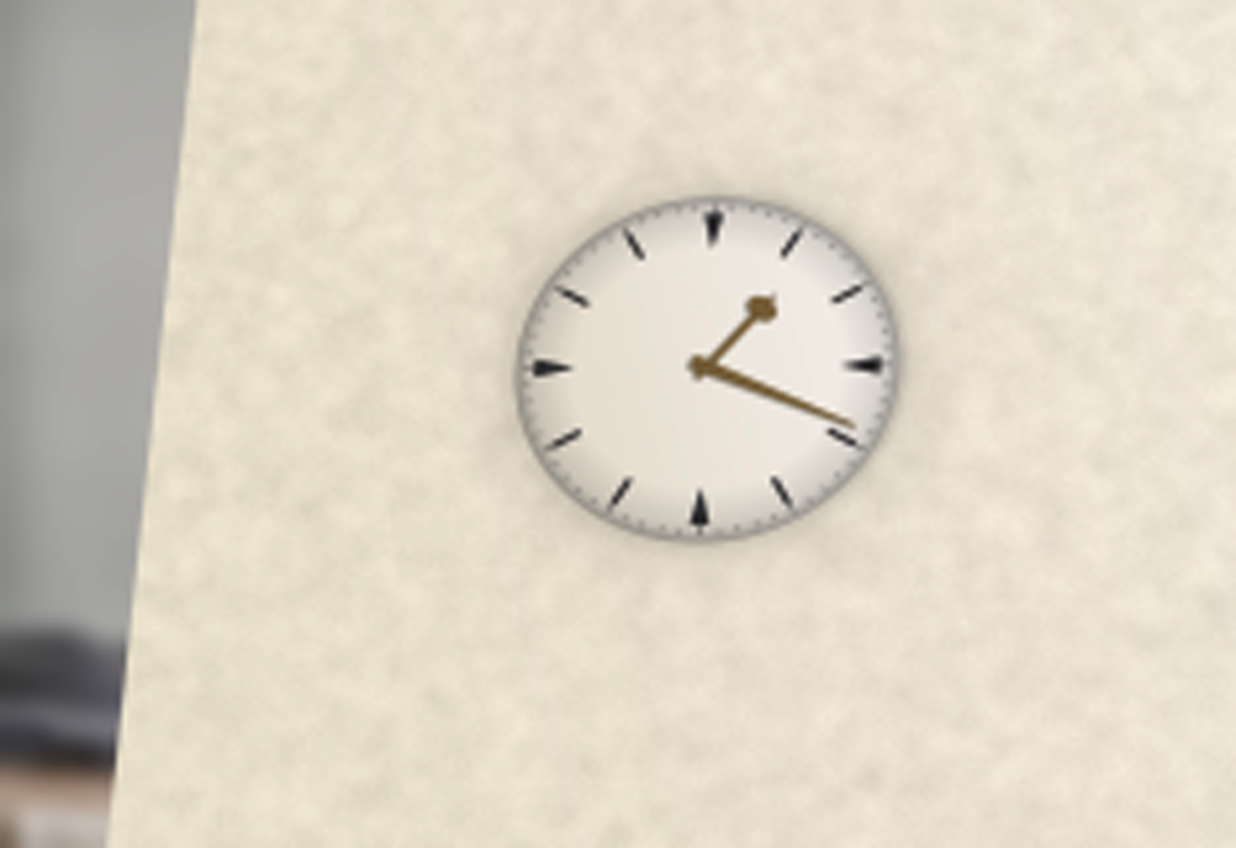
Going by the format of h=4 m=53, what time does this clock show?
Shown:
h=1 m=19
